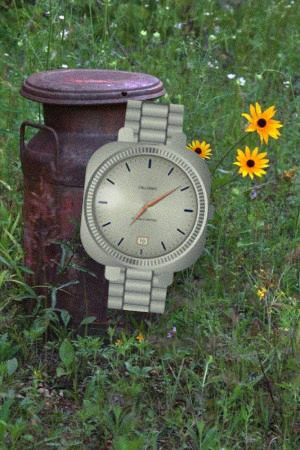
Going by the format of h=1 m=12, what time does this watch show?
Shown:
h=7 m=9
